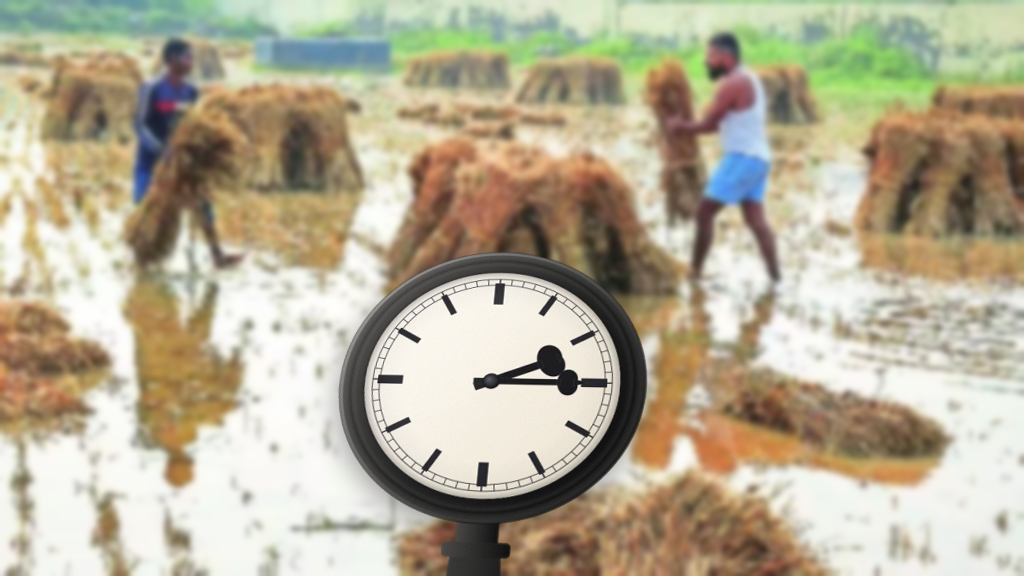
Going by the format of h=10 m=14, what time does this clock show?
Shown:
h=2 m=15
